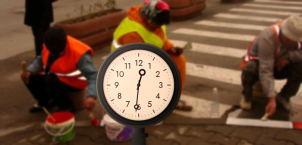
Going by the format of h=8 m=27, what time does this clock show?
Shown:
h=12 m=31
